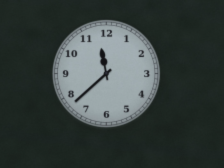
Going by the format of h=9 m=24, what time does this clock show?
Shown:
h=11 m=38
